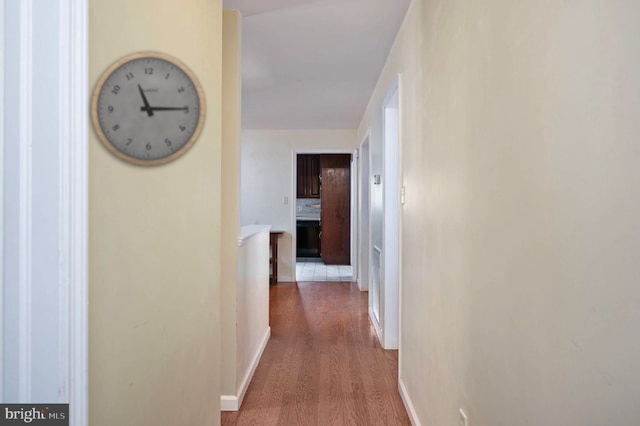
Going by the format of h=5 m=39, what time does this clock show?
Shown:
h=11 m=15
